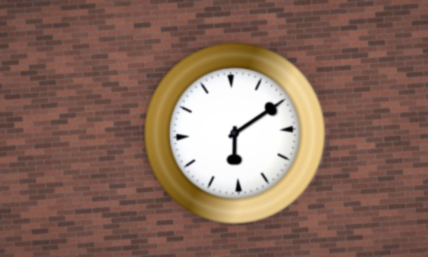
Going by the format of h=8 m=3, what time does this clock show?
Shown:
h=6 m=10
